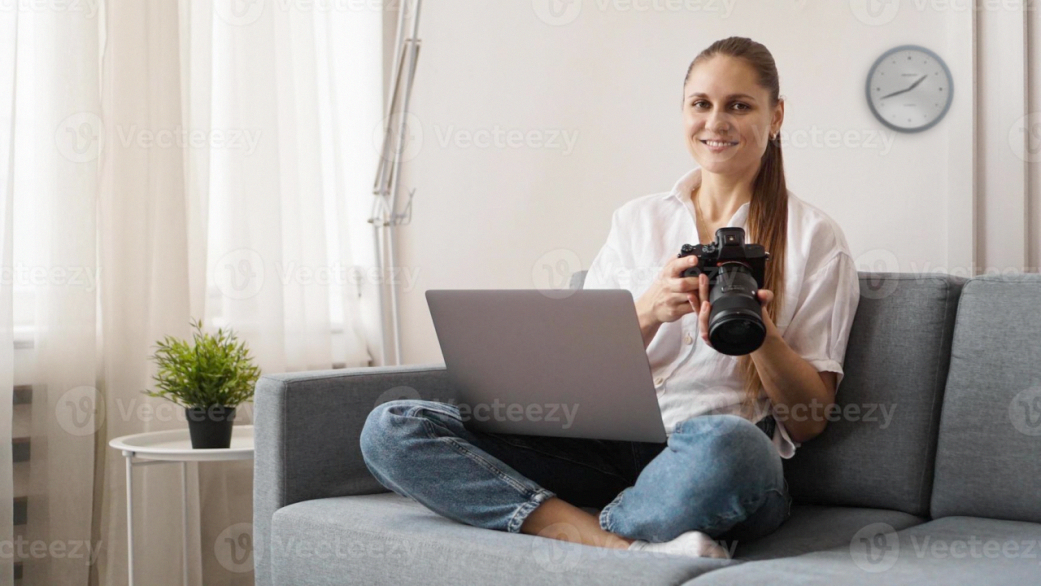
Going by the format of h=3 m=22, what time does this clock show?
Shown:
h=1 m=42
